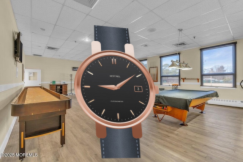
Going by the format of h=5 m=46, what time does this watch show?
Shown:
h=9 m=9
